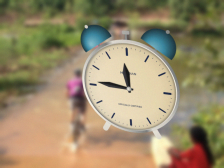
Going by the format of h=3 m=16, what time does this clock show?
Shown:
h=11 m=46
